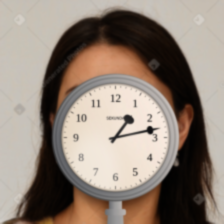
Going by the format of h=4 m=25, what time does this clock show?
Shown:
h=1 m=13
